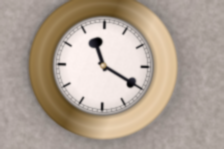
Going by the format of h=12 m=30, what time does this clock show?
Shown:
h=11 m=20
